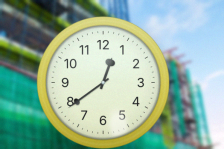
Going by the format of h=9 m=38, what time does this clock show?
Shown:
h=12 m=39
